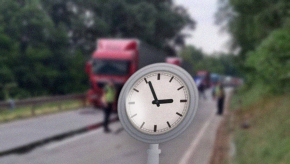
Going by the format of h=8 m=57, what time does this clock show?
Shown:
h=2 m=56
